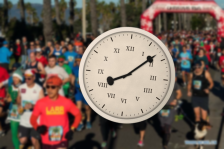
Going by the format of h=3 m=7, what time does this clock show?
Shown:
h=8 m=8
